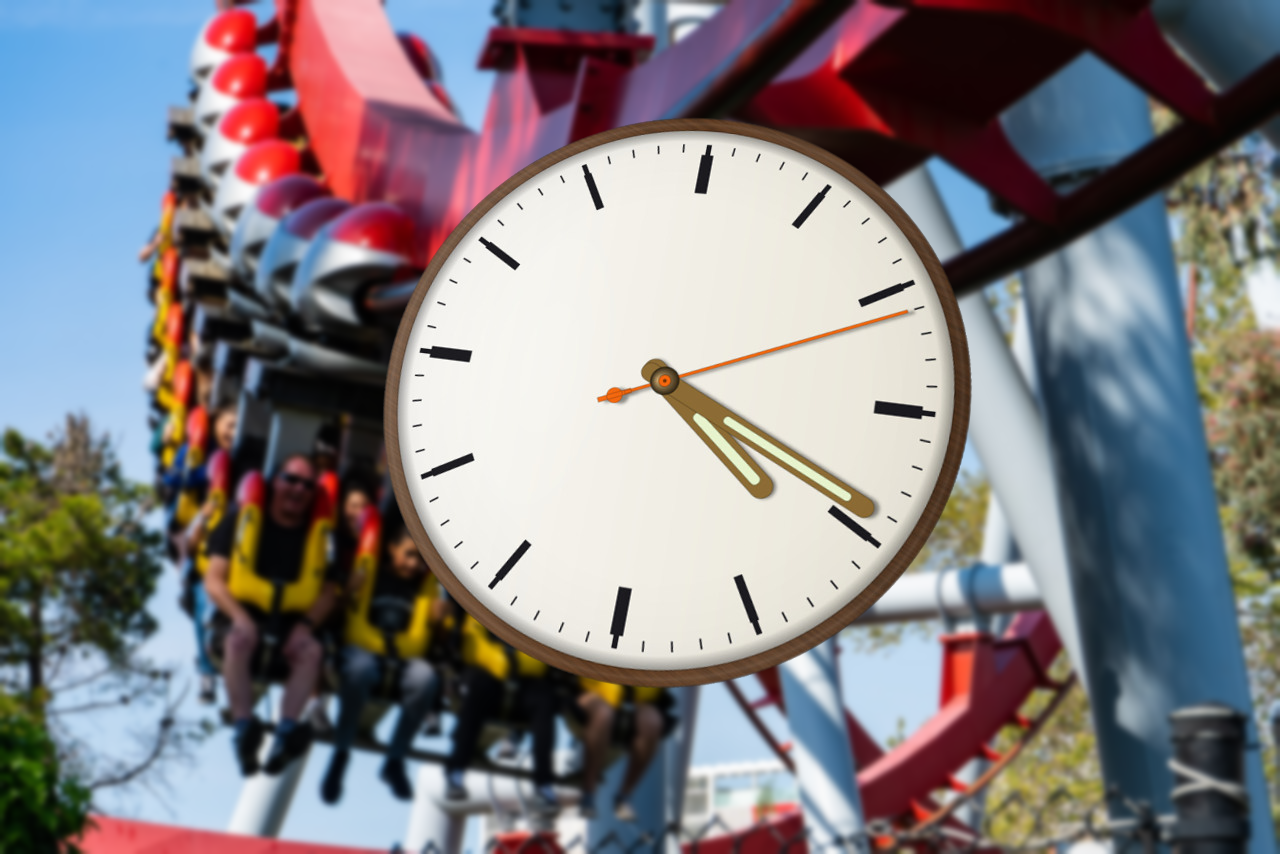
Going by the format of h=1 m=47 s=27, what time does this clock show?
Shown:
h=4 m=19 s=11
